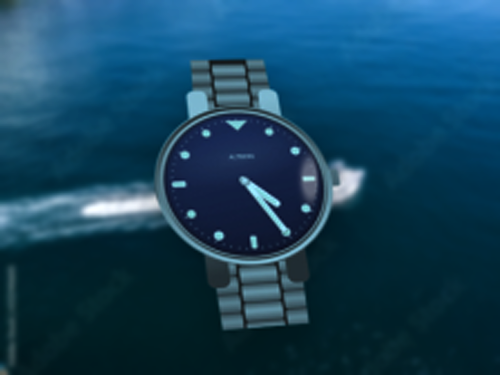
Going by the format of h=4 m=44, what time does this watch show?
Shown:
h=4 m=25
